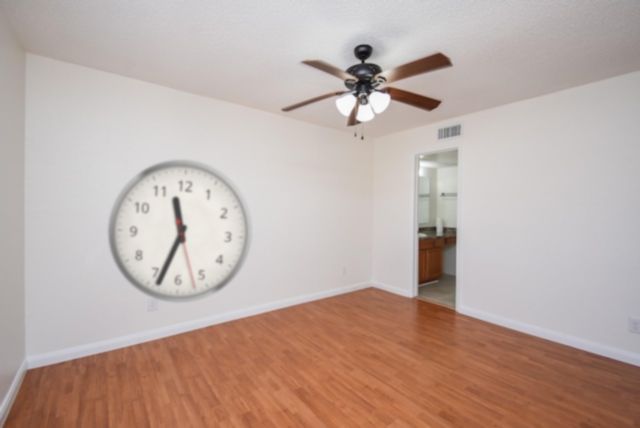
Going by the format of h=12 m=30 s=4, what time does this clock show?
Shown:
h=11 m=33 s=27
